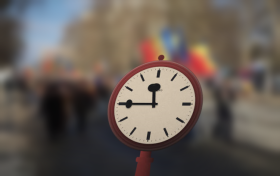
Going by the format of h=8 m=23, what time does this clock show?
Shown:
h=11 m=45
